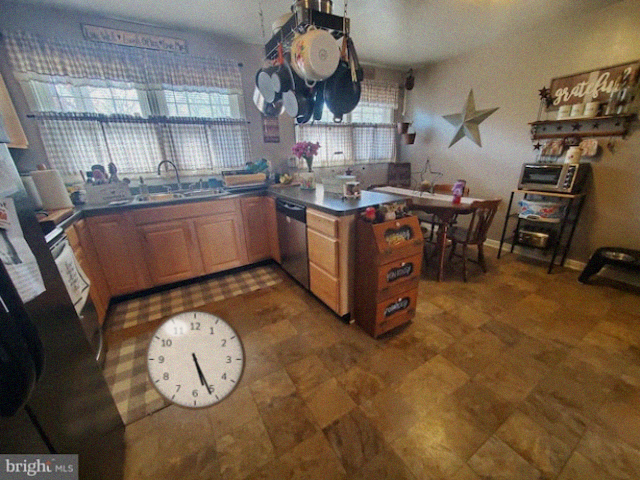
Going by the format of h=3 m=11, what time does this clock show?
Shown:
h=5 m=26
